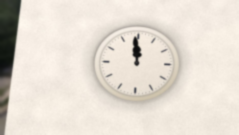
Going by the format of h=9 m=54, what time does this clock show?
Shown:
h=11 m=59
